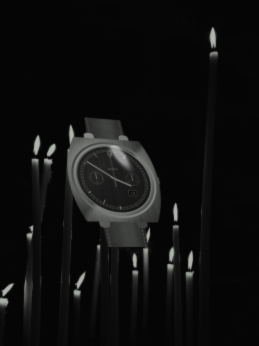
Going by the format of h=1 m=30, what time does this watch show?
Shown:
h=3 m=51
